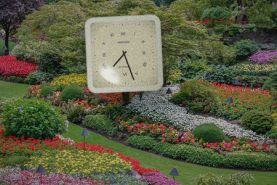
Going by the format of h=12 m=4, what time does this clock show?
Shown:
h=7 m=27
